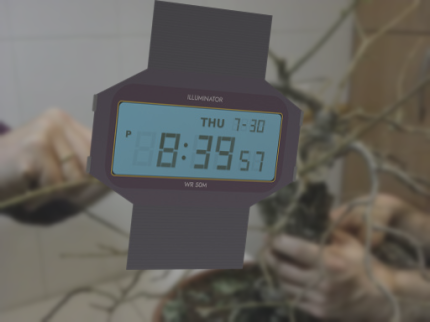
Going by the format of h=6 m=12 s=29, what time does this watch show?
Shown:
h=8 m=39 s=57
